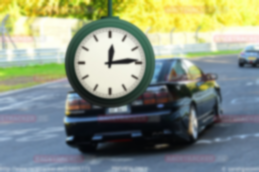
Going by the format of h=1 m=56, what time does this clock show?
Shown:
h=12 m=14
